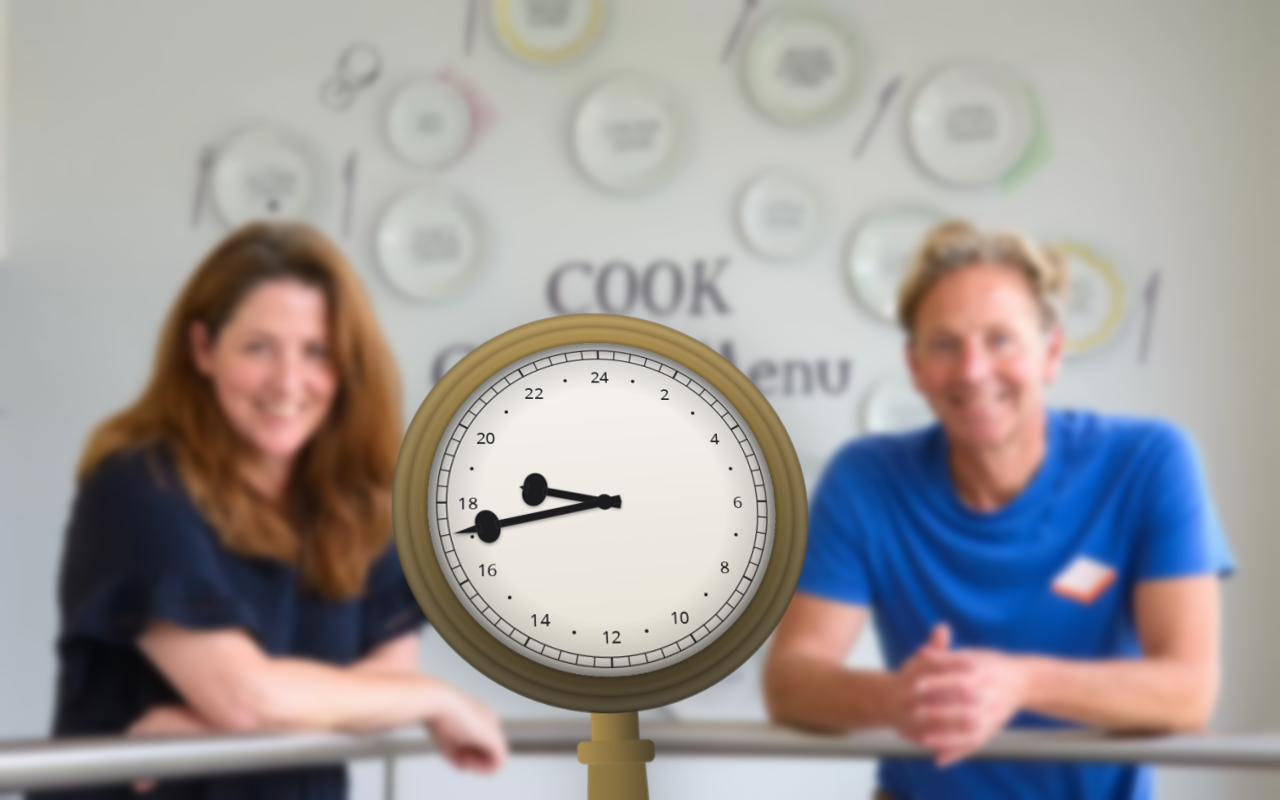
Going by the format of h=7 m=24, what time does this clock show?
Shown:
h=18 m=43
